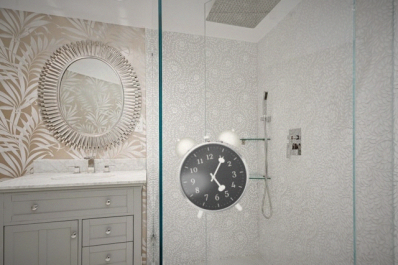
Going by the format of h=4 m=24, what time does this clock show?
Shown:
h=5 m=6
